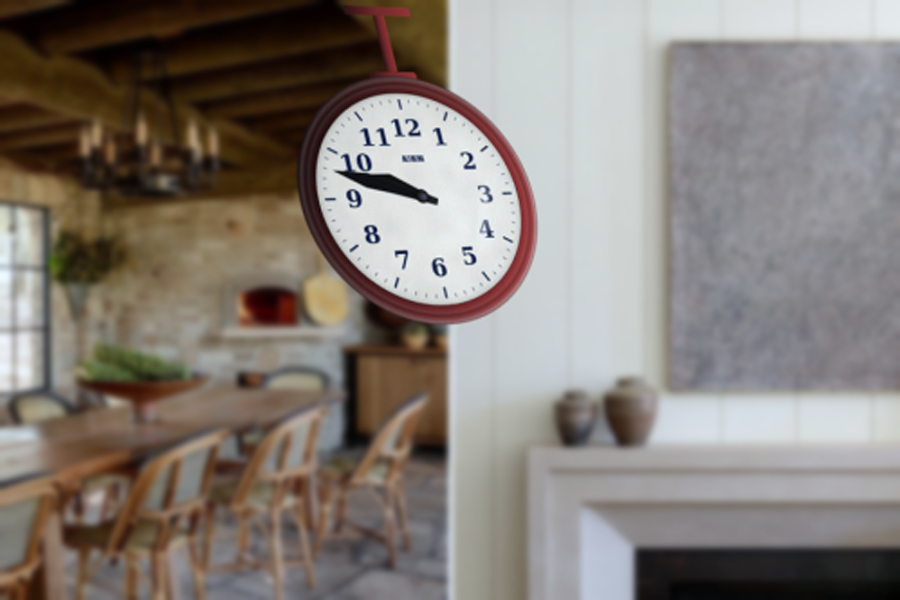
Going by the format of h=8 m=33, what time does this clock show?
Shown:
h=9 m=48
